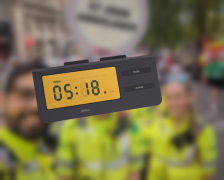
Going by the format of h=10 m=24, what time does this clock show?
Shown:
h=5 m=18
